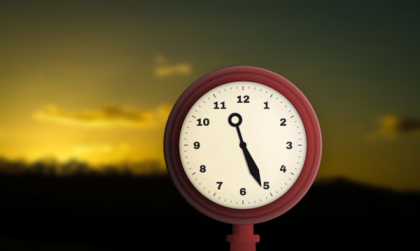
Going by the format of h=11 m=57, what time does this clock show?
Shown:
h=11 m=26
